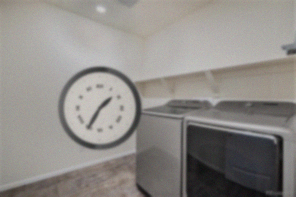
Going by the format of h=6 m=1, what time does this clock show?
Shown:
h=1 m=35
